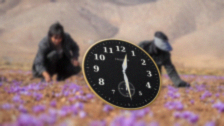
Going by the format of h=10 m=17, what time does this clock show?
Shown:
h=12 m=29
